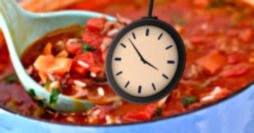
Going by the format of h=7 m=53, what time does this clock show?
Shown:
h=3 m=53
